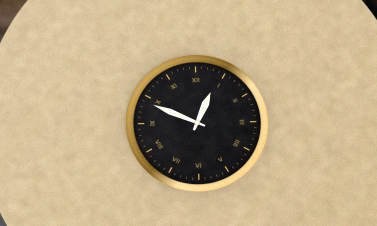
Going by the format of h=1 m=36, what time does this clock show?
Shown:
h=12 m=49
